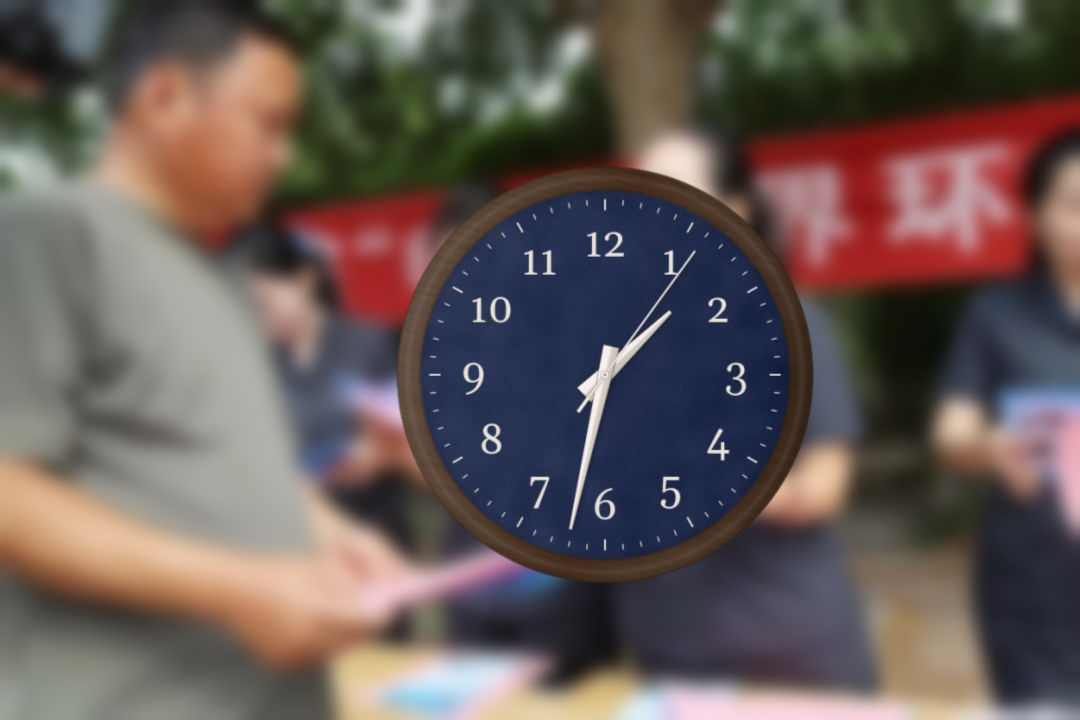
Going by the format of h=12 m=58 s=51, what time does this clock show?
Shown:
h=1 m=32 s=6
